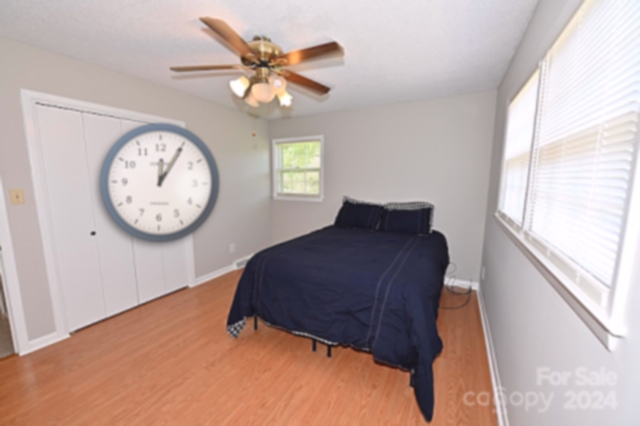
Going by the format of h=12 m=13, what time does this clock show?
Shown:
h=12 m=5
